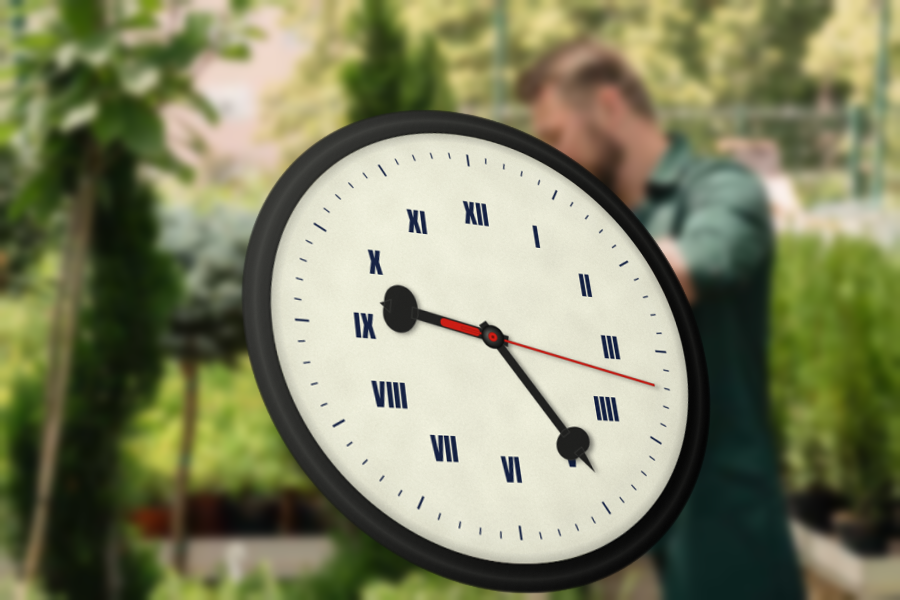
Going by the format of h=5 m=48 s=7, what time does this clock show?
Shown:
h=9 m=24 s=17
